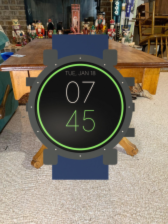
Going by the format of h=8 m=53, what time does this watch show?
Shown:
h=7 m=45
